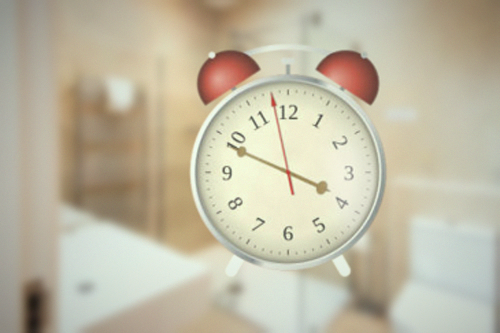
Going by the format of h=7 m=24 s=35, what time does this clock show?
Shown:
h=3 m=48 s=58
